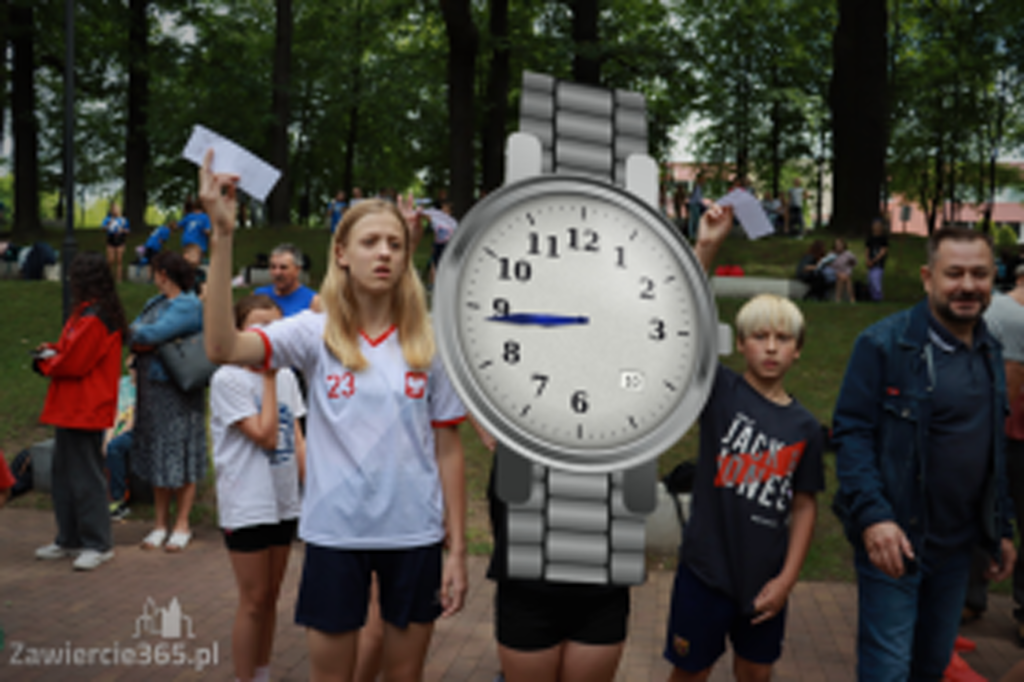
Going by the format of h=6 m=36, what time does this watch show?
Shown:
h=8 m=44
